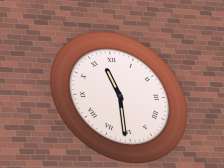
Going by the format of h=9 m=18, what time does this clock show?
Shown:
h=11 m=31
